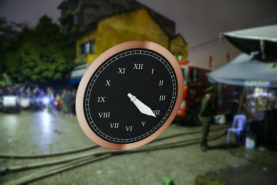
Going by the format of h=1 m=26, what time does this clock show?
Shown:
h=4 m=21
